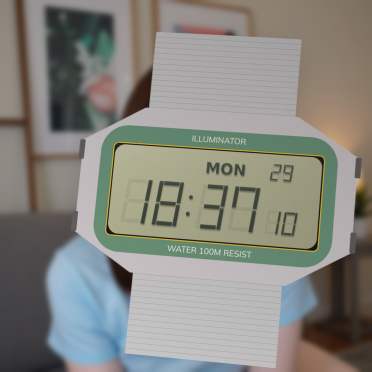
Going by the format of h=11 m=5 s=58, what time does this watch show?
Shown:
h=18 m=37 s=10
